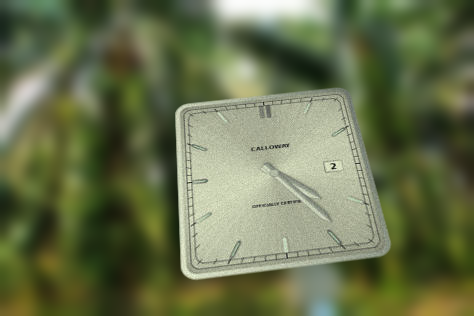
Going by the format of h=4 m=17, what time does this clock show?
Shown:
h=4 m=24
